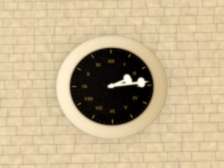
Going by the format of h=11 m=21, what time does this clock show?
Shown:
h=2 m=14
